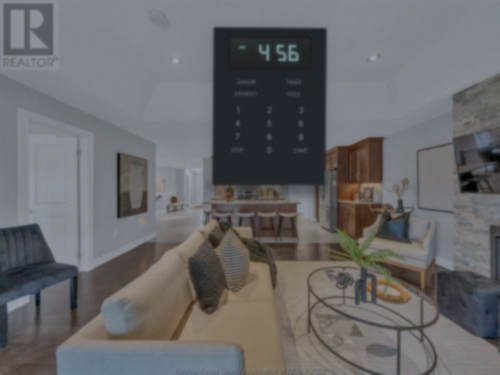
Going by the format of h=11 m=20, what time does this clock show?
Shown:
h=4 m=56
